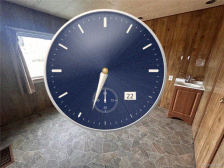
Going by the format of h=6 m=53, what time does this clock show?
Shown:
h=6 m=33
